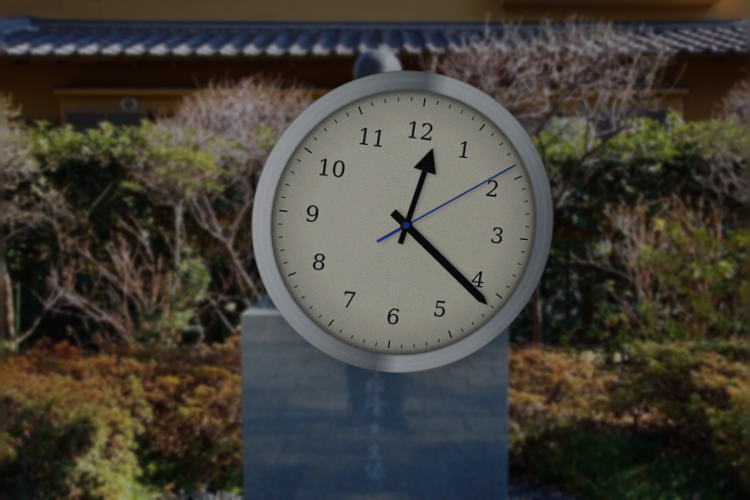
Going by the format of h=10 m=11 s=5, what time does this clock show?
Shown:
h=12 m=21 s=9
